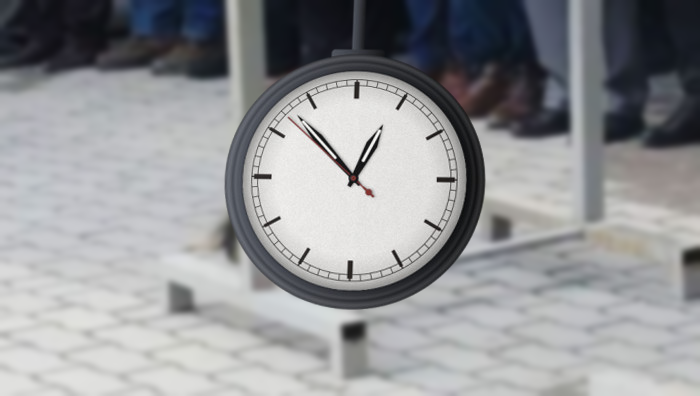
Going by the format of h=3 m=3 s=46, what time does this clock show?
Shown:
h=12 m=52 s=52
